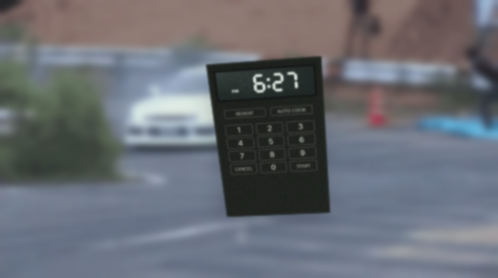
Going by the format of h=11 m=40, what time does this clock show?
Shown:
h=6 m=27
